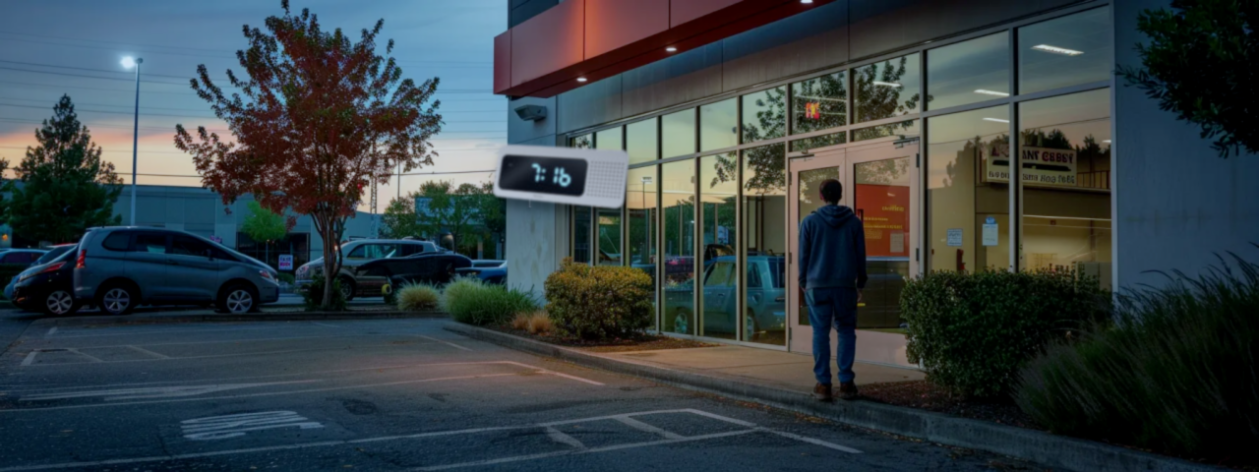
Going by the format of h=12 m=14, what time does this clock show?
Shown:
h=7 m=16
